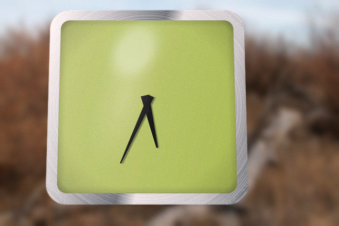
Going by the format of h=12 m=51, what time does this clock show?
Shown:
h=5 m=34
